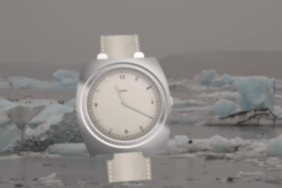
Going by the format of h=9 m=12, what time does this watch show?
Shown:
h=11 m=20
